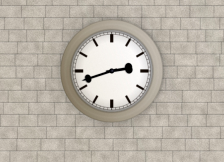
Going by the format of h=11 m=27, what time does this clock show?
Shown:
h=2 m=42
